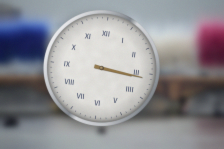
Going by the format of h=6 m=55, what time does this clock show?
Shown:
h=3 m=16
